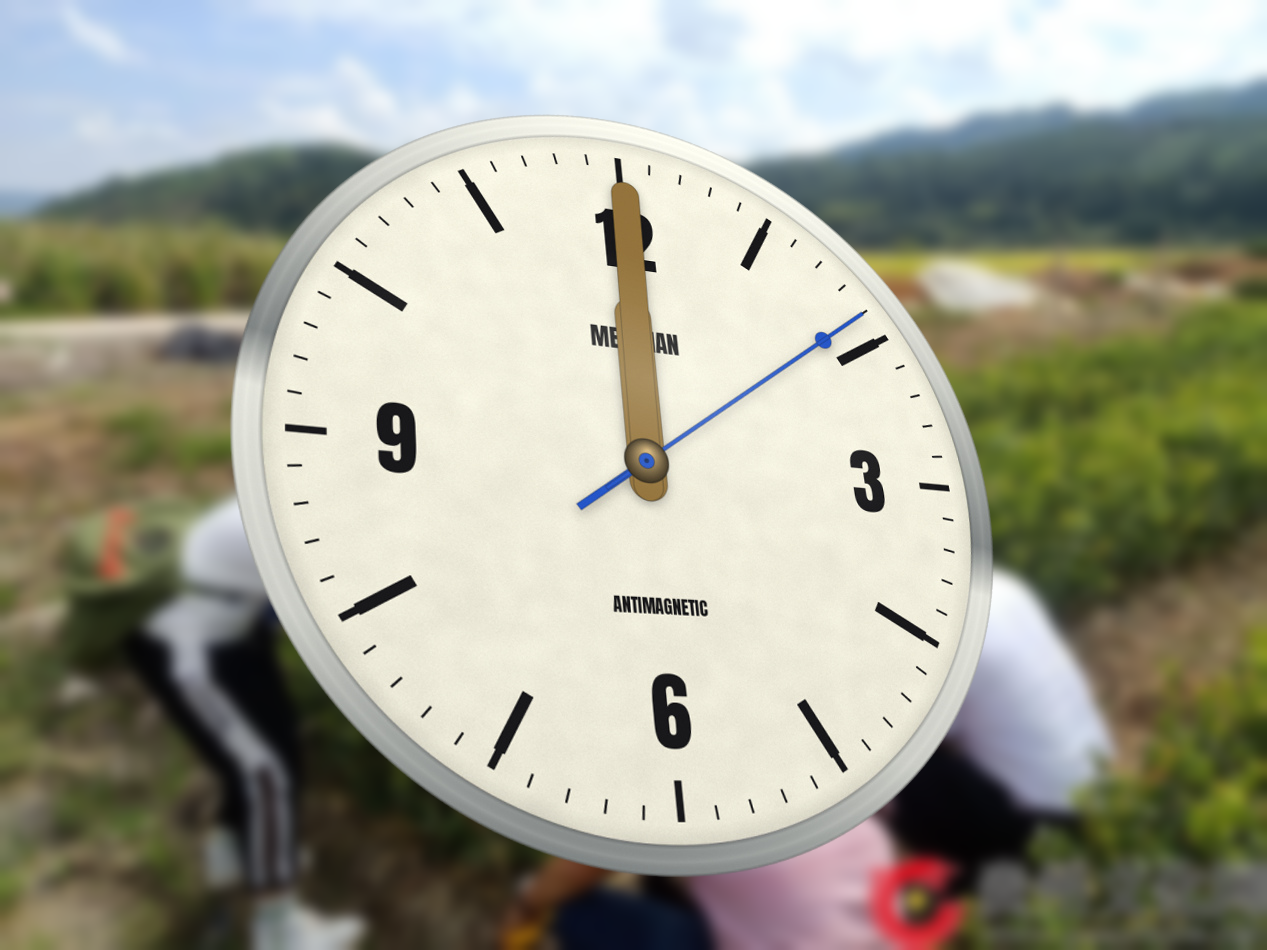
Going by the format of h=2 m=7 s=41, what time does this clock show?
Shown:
h=12 m=0 s=9
